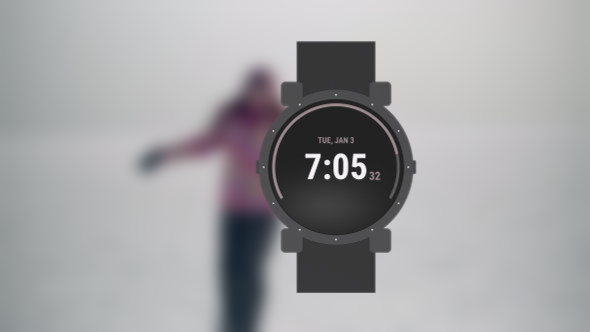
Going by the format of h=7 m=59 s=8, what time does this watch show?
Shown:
h=7 m=5 s=32
